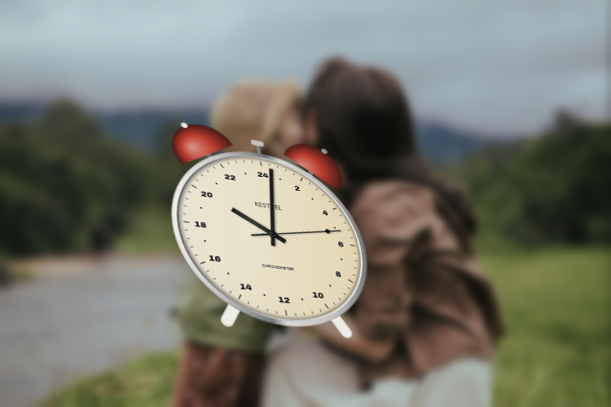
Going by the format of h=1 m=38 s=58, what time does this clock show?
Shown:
h=20 m=1 s=13
